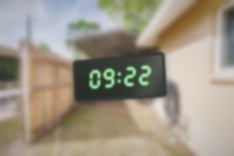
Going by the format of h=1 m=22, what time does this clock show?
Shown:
h=9 m=22
